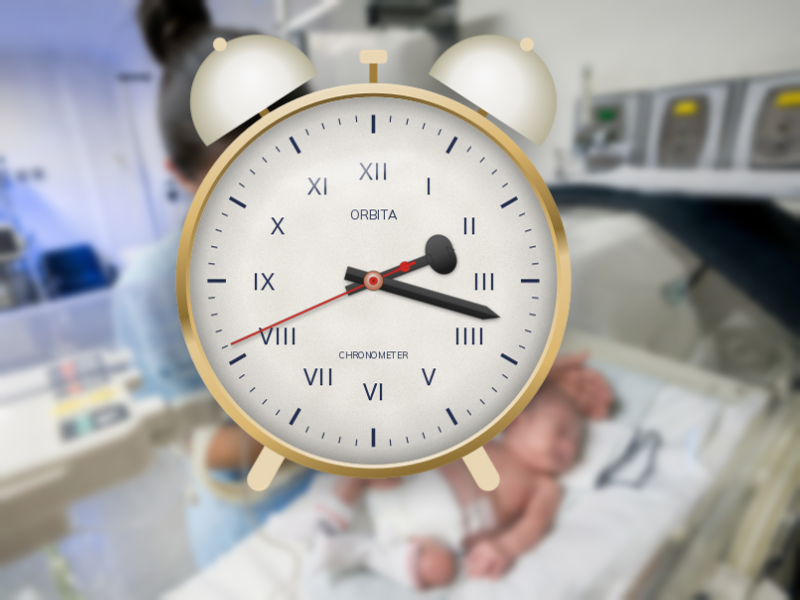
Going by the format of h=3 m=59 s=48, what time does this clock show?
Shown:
h=2 m=17 s=41
